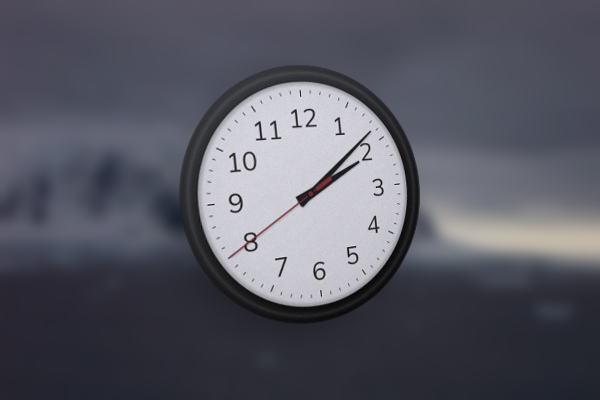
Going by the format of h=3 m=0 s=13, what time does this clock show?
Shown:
h=2 m=8 s=40
